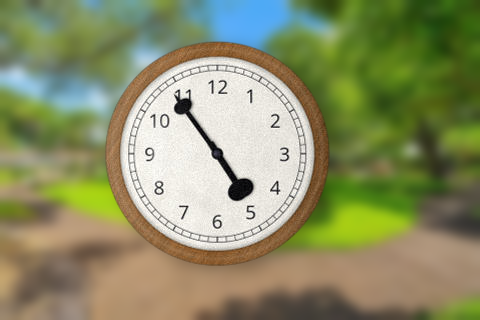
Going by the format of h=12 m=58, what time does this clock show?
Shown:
h=4 m=54
